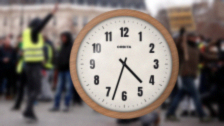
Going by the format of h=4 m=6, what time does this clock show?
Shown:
h=4 m=33
